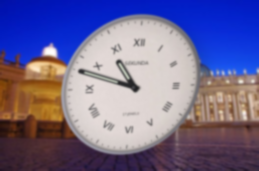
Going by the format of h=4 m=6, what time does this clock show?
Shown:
h=10 m=48
